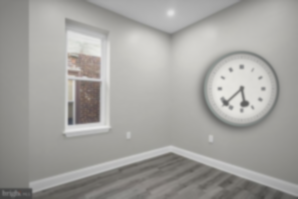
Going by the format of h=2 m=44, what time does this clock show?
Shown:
h=5 m=38
